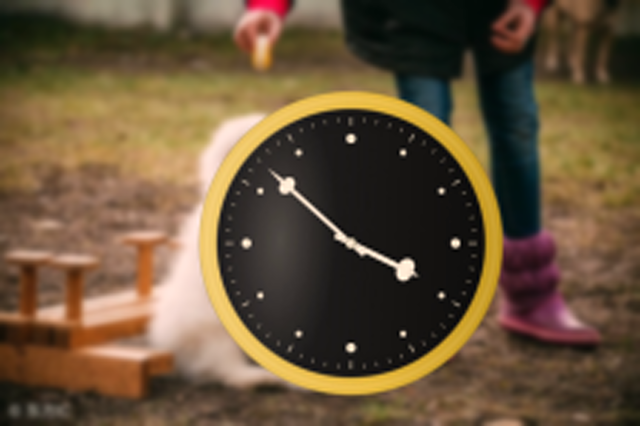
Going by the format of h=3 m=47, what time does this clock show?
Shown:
h=3 m=52
